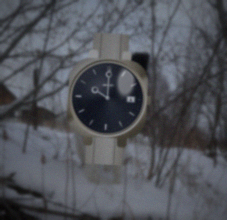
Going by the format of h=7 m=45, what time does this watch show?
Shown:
h=10 m=0
